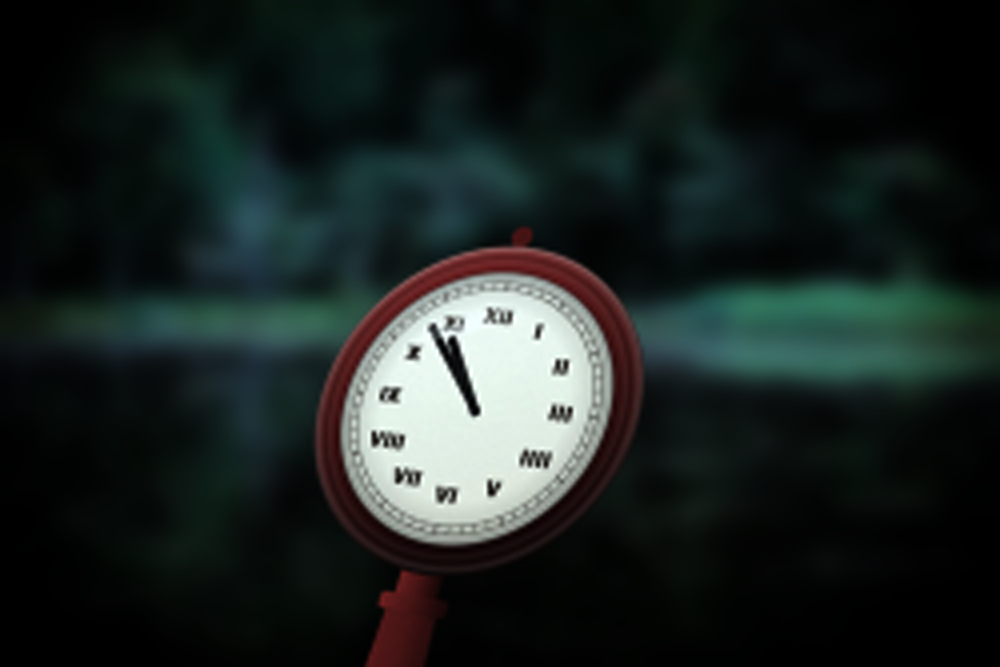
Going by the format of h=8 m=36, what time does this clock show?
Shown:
h=10 m=53
